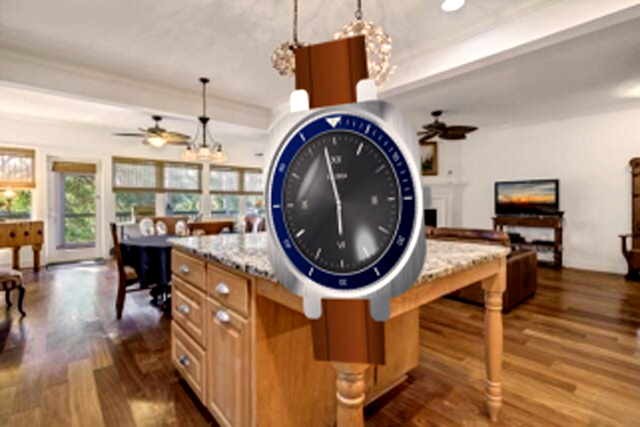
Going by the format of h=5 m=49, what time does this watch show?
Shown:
h=5 m=58
